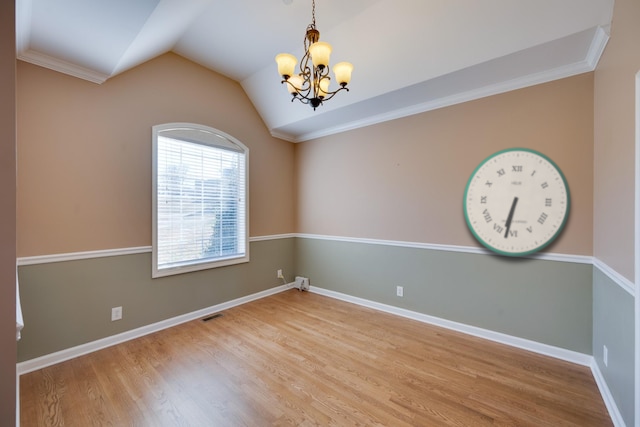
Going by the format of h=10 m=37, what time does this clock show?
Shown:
h=6 m=32
